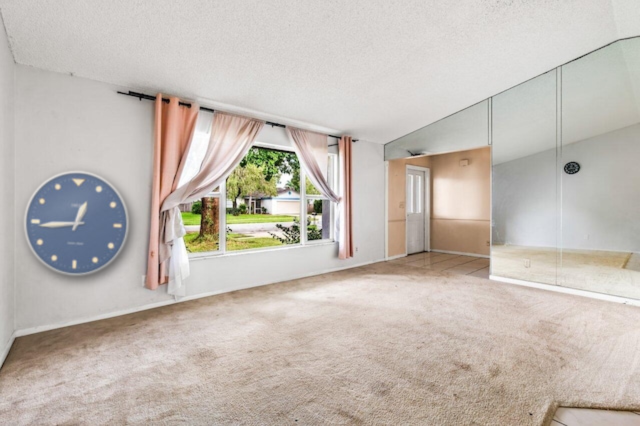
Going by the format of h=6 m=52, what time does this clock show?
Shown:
h=12 m=44
